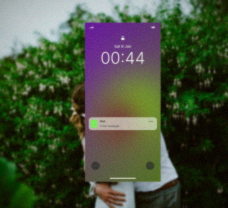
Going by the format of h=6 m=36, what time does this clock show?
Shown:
h=0 m=44
